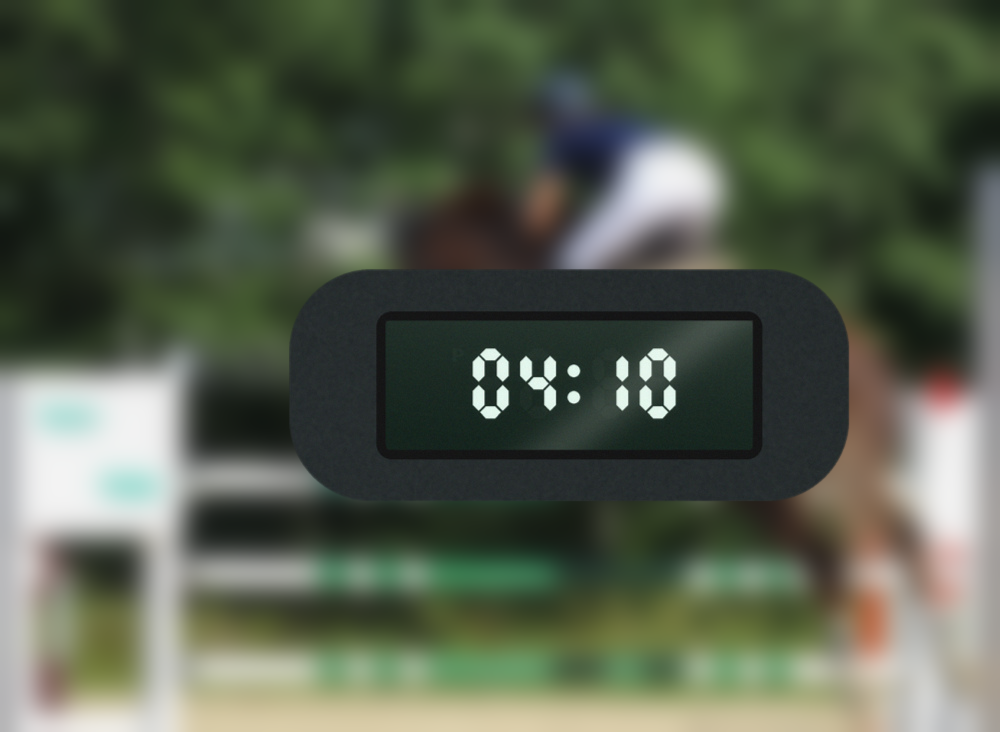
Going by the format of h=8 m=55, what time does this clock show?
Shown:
h=4 m=10
